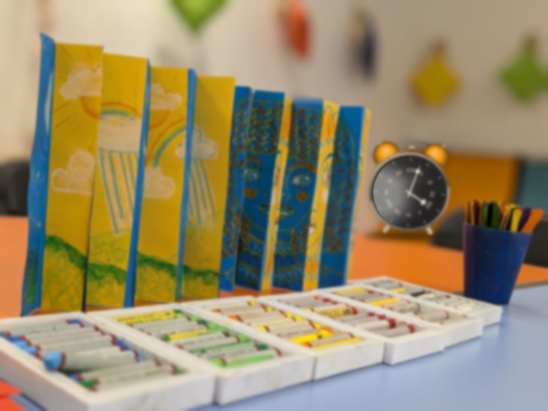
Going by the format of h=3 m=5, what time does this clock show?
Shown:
h=4 m=3
